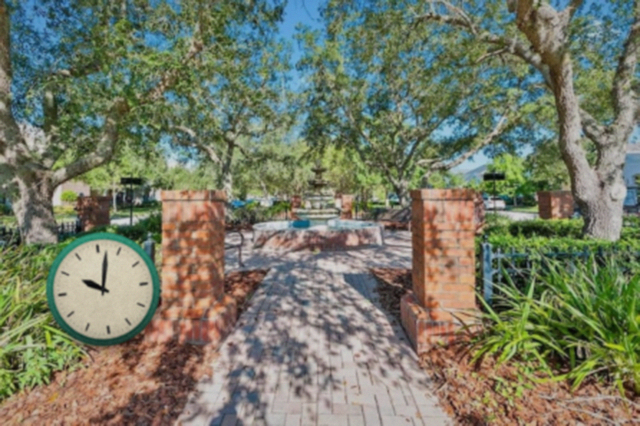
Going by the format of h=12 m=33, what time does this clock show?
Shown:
h=10 m=2
